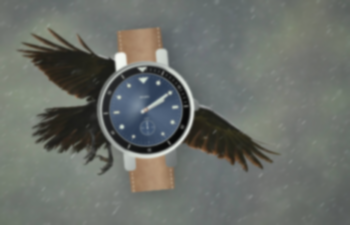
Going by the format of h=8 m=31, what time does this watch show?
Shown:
h=2 m=10
